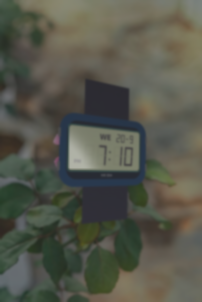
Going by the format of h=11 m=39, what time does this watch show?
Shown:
h=7 m=10
